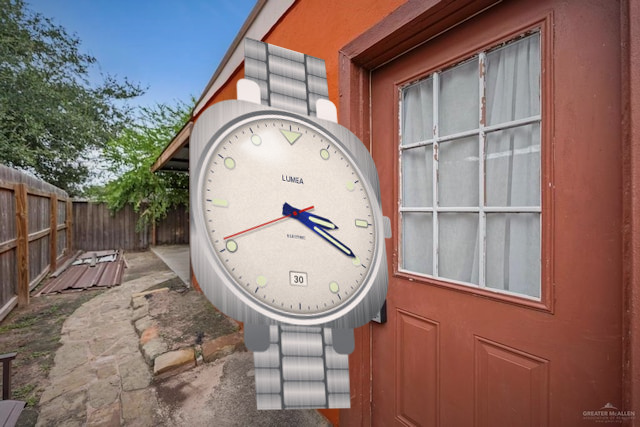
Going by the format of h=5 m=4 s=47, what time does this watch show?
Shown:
h=3 m=19 s=41
